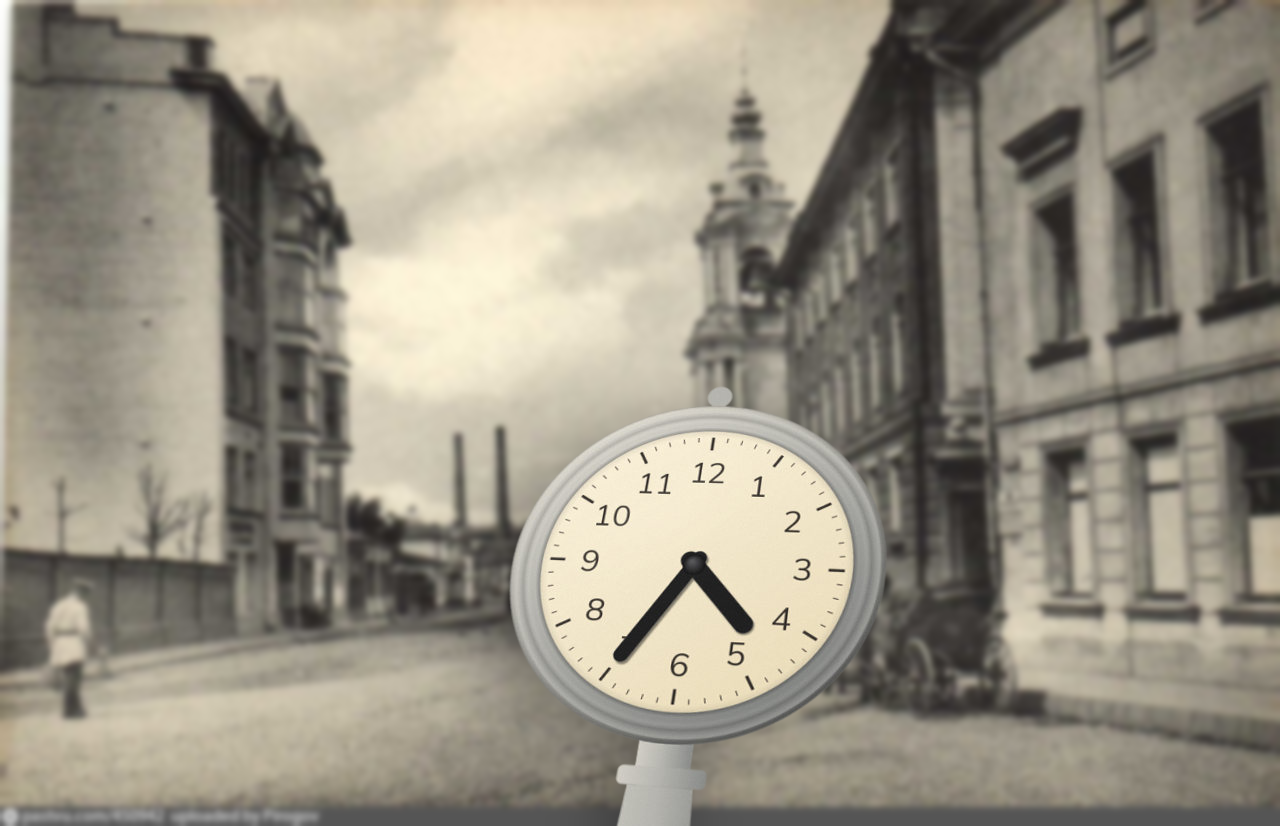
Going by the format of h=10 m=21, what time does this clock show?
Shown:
h=4 m=35
